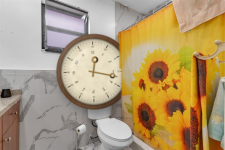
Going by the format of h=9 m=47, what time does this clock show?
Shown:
h=12 m=17
